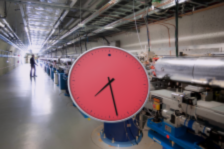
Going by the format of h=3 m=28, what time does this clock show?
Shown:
h=7 m=28
